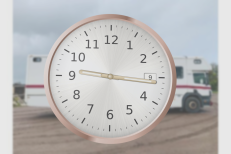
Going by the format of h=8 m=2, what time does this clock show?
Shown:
h=9 m=16
